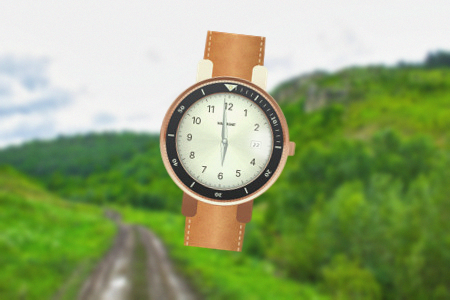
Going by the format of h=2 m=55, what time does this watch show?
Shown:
h=5 m=59
